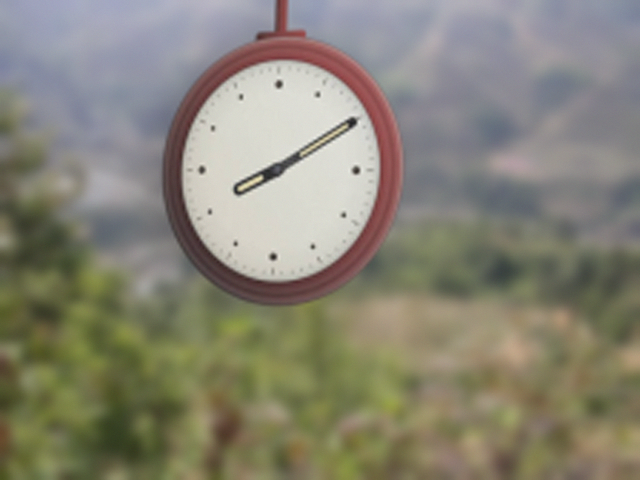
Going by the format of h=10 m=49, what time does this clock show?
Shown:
h=8 m=10
